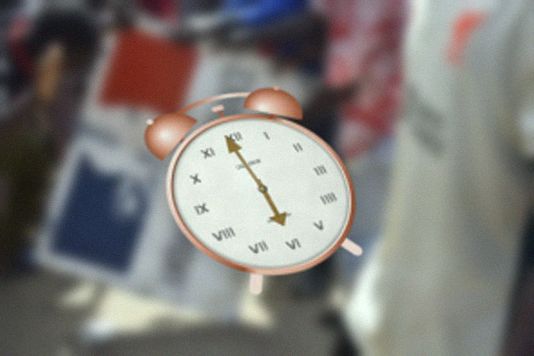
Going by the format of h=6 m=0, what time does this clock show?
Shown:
h=5 m=59
